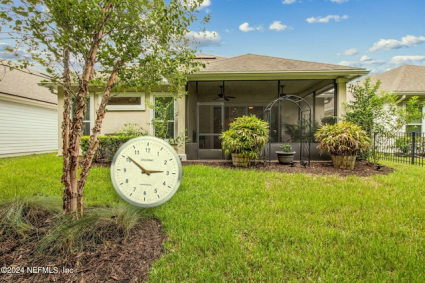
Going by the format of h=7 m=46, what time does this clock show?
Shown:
h=2 m=51
